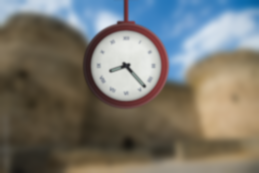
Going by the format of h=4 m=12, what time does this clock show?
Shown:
h=8 m=23
